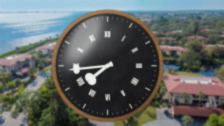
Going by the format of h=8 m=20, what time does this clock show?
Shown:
h=7 m=44
